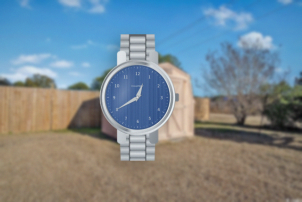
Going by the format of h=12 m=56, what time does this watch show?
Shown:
h=12 m=40
